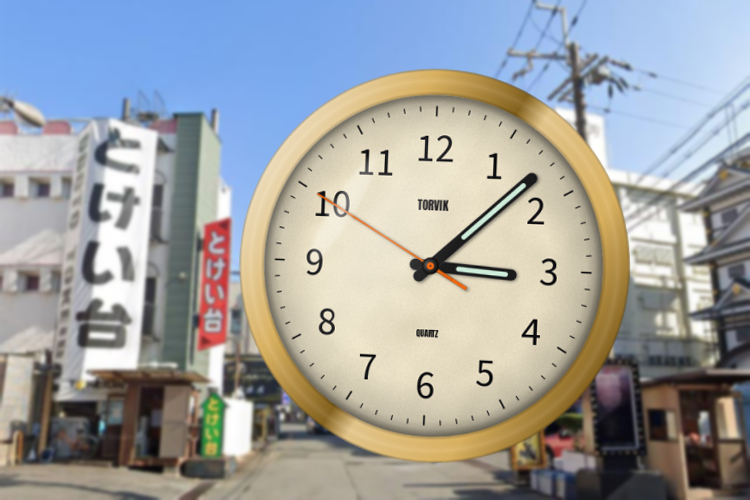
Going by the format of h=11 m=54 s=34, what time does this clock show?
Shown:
h=3 m=7 s=50
